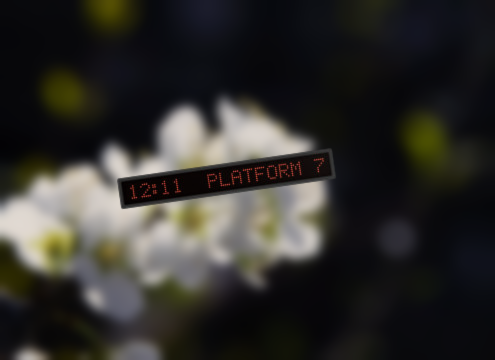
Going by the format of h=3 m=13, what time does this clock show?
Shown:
h=12 m=11
